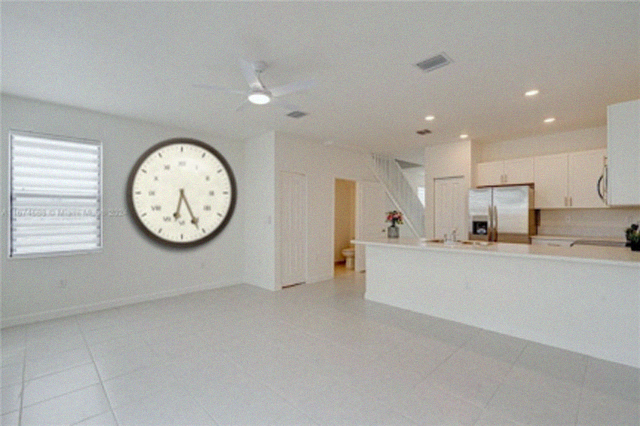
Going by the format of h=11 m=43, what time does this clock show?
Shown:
h=6 m=26
